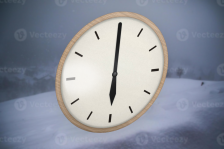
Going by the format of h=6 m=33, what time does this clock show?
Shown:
h=6 m=0
